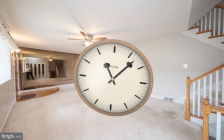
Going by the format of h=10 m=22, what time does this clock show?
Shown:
h=11 m=7
